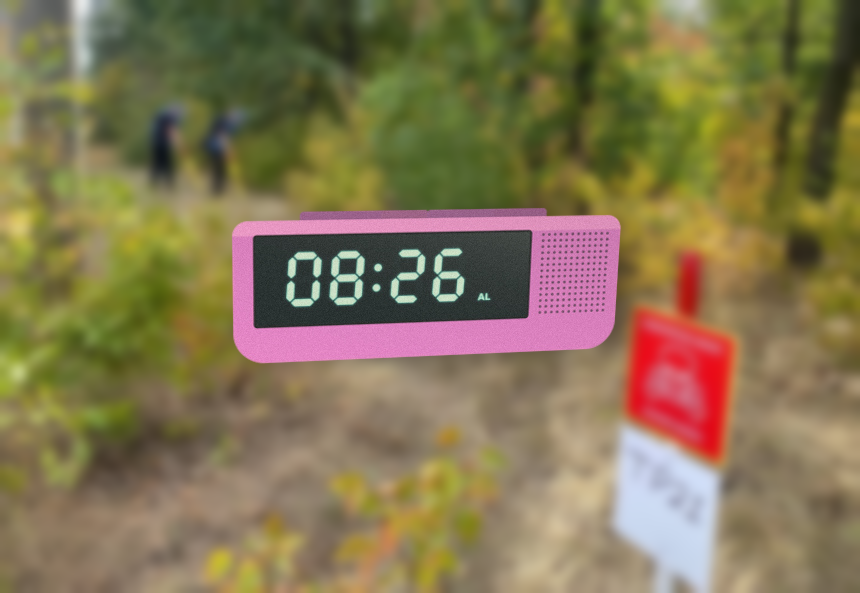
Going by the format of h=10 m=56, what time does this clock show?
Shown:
h=8 m=26
